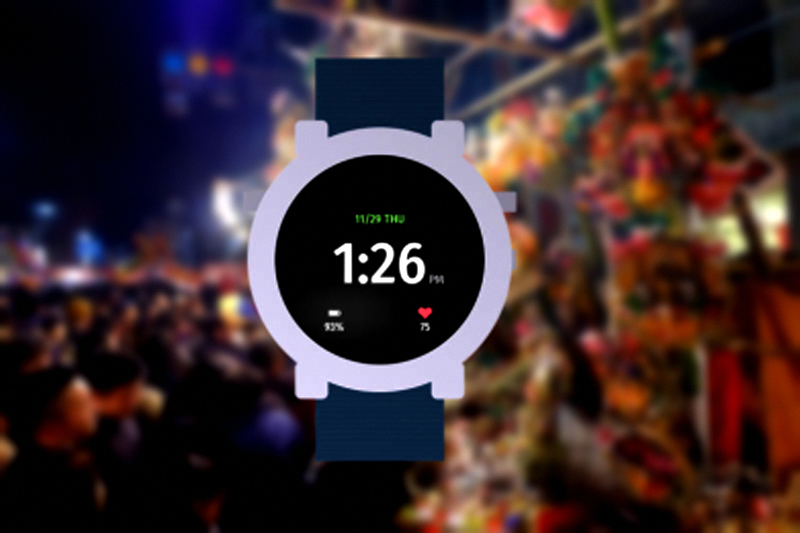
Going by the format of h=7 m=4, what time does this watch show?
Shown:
h=1 m=26
